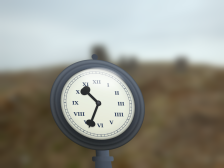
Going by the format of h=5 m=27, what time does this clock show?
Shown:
h=10 m=34
